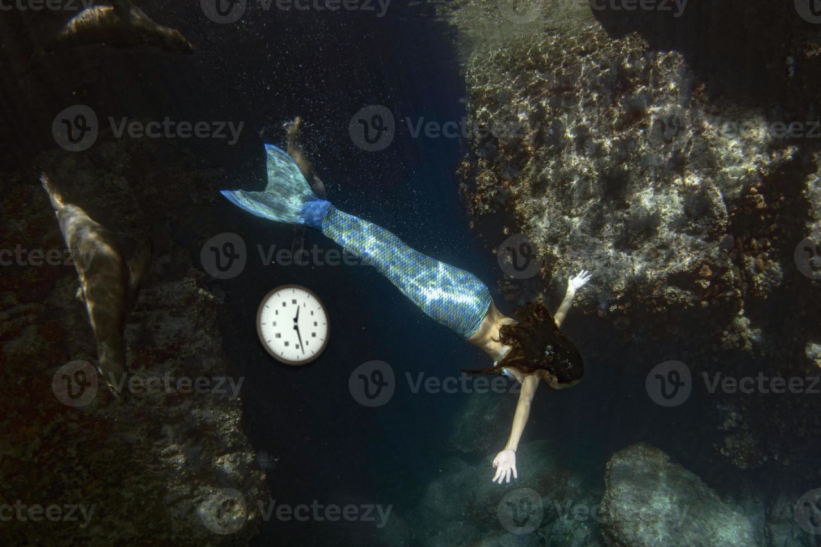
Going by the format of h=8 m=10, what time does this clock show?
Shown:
h=12 m=28
